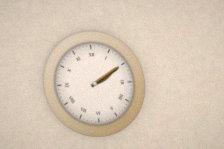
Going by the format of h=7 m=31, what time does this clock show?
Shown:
h=2 m=10
